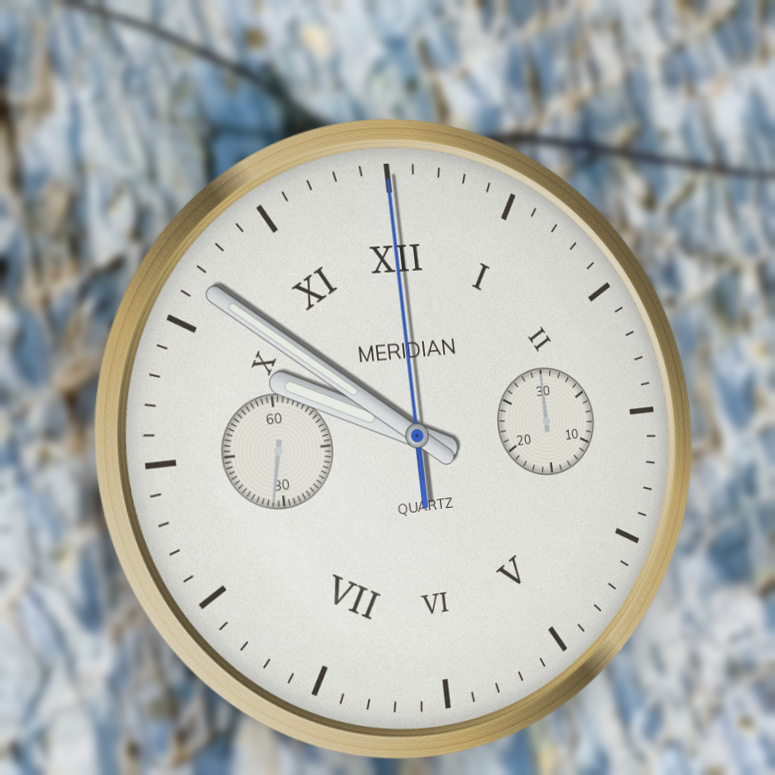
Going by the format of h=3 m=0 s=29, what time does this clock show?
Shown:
h=9 m=51 s=32
